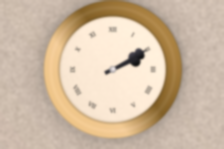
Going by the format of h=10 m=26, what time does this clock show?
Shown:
h=2 m=10
